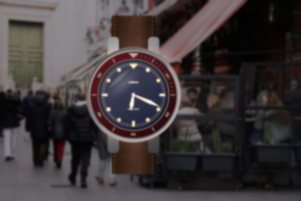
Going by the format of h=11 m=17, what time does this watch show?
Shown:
h=6 m=19
